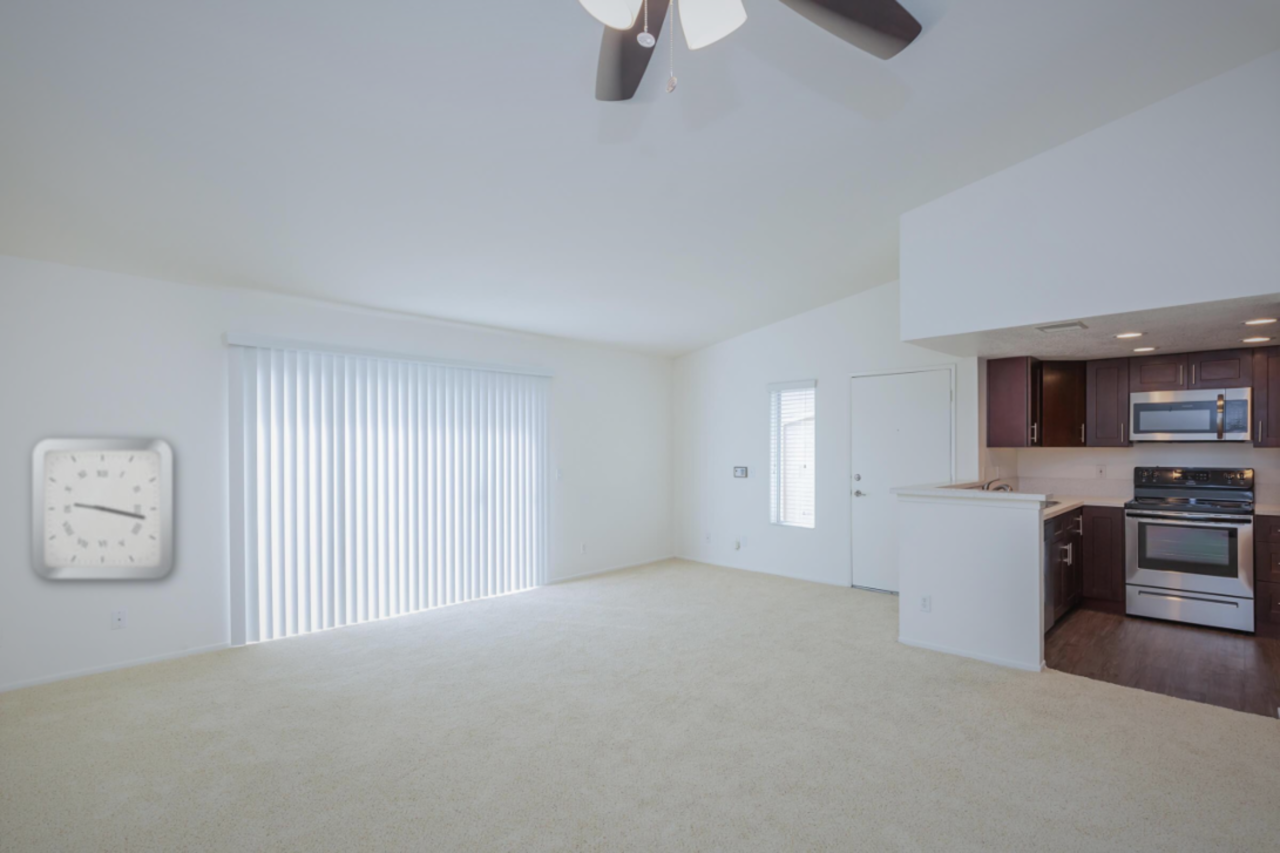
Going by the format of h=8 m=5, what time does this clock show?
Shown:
h=9 m=17
